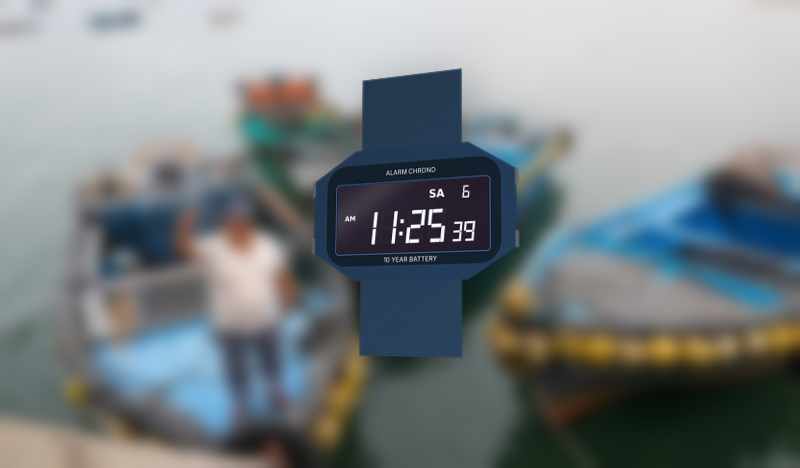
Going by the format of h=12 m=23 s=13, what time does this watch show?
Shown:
h=11 m=25 s=39
